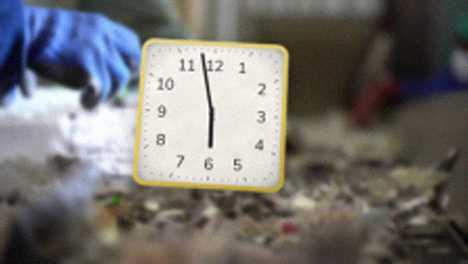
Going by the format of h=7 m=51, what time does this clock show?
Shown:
h=5 m=58
